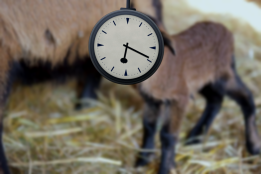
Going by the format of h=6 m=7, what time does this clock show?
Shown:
h=6 m=19
